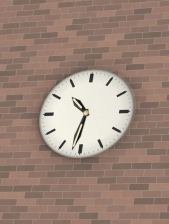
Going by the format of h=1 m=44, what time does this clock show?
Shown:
h=10 m=32
